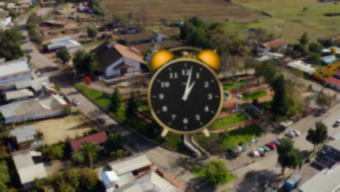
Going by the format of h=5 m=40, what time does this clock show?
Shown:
h=1 m=2
